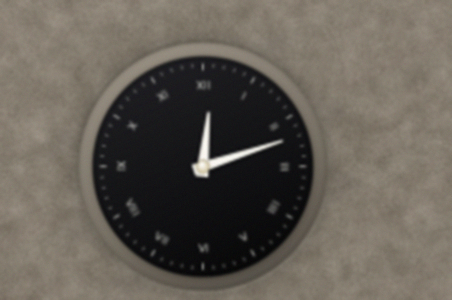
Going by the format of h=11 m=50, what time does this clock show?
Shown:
h=12 m=12
